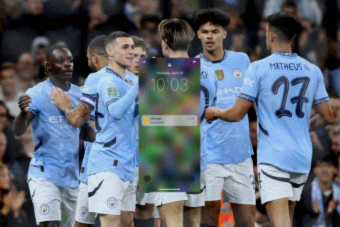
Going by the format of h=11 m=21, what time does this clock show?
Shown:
h=10 m=3
